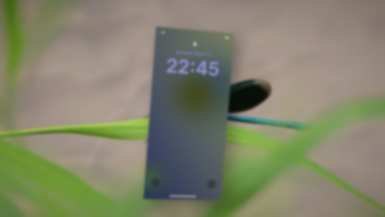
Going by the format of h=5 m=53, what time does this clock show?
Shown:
h=22 m=45
